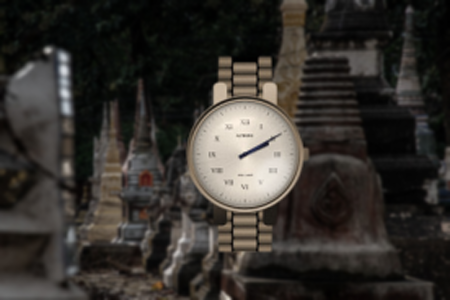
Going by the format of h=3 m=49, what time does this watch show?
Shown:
h=2 m=10
